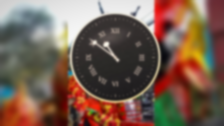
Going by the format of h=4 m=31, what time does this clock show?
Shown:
h=10 m=51
